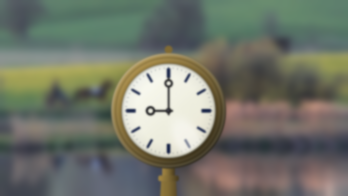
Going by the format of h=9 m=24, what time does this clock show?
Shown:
h=9 m=0
